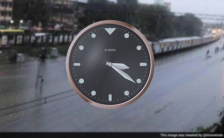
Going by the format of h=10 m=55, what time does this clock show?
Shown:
h=3 m=21
